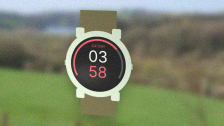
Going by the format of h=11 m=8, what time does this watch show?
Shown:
h=3 m=58
